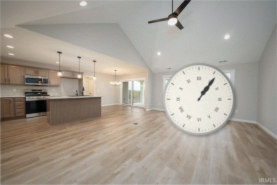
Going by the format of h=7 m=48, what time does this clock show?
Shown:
h=1 m=6
